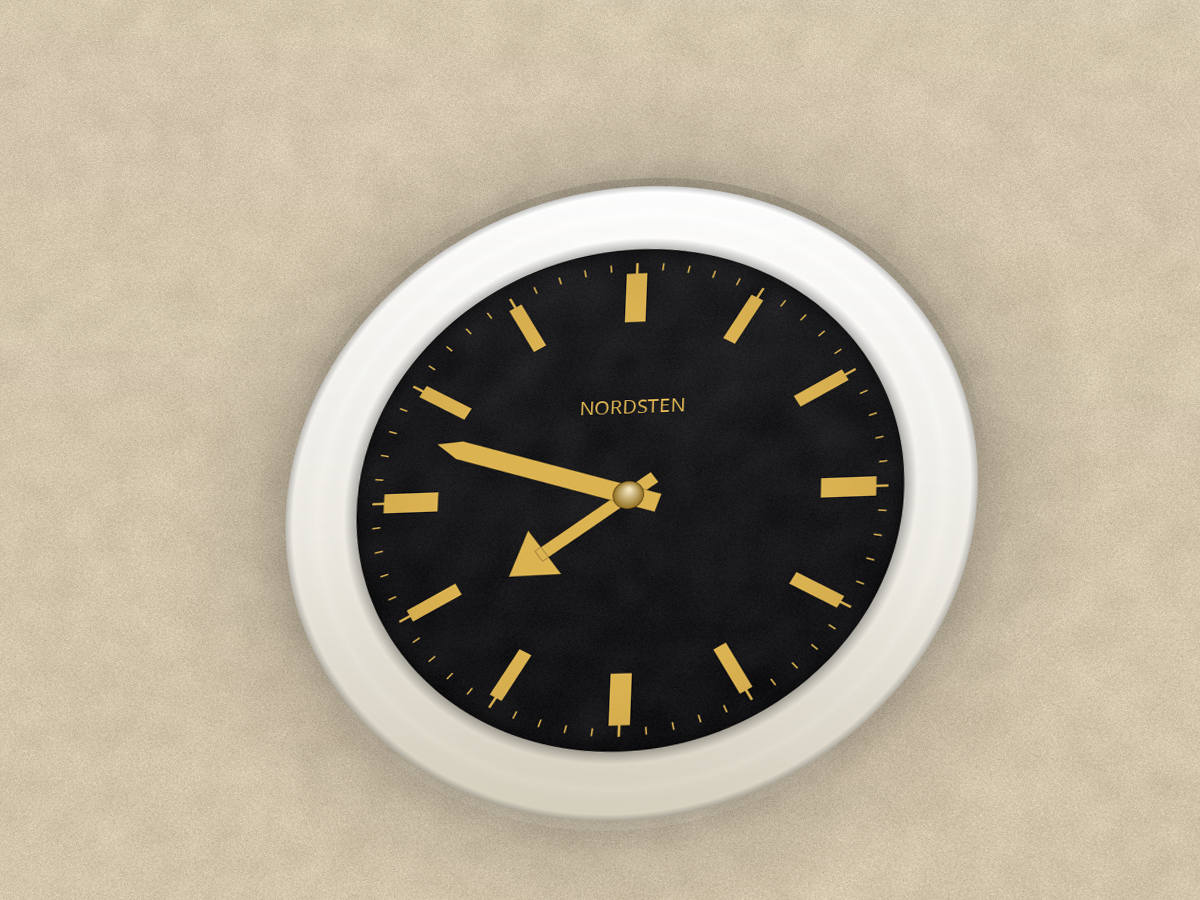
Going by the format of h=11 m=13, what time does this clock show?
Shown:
h=7 m=48
